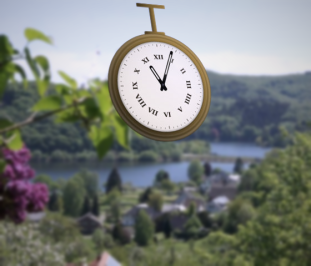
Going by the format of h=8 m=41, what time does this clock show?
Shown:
h=11 m=4
